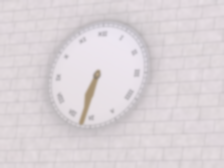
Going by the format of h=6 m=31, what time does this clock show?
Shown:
h=6 m=32
